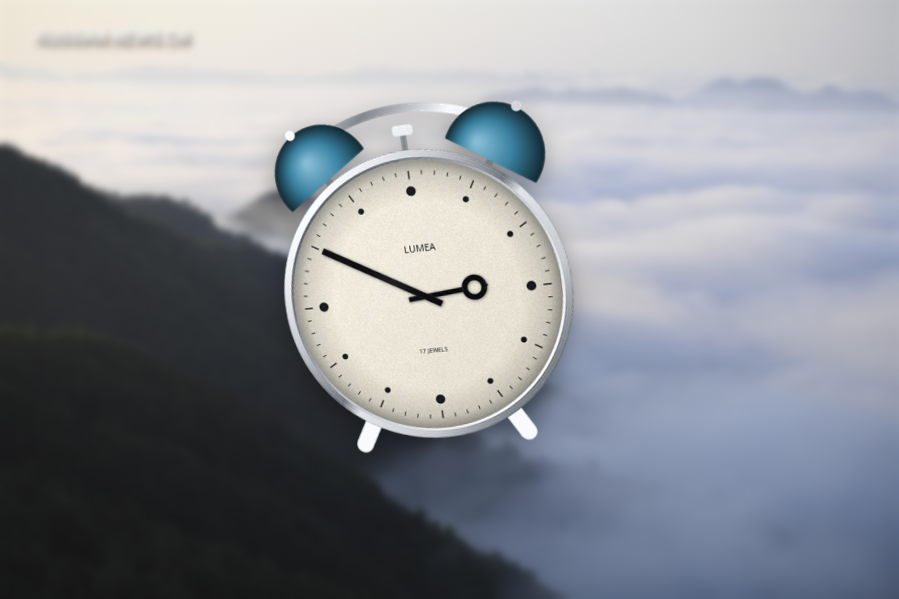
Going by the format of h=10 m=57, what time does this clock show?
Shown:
h=2 m=50
